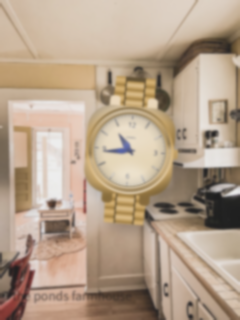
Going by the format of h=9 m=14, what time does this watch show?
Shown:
h=10 m=44
